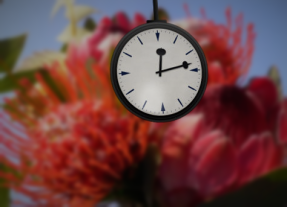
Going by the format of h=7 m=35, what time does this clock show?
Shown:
h=12 m=13
